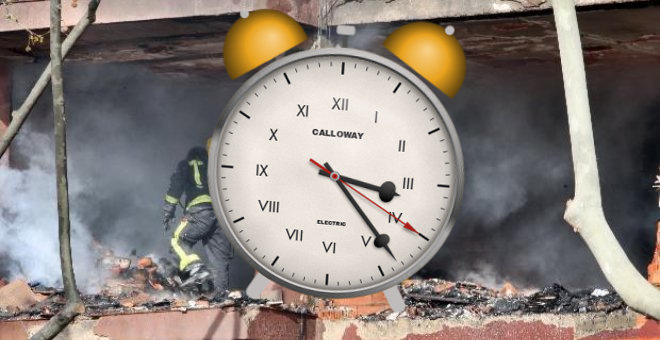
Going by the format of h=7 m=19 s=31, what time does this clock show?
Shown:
h=3 m=23 s=20
